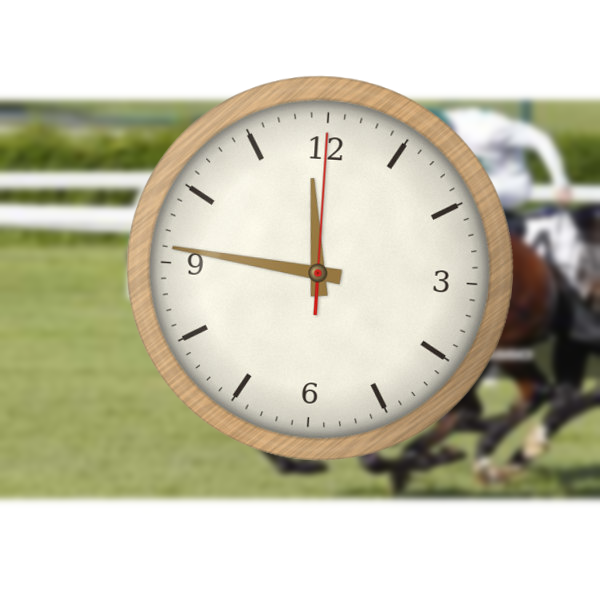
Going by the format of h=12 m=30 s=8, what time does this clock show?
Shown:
h=11 m=46 s=0
